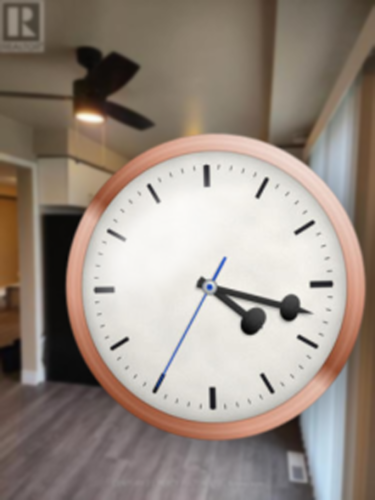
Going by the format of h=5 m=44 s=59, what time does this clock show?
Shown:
h=4 m=17 s=35
